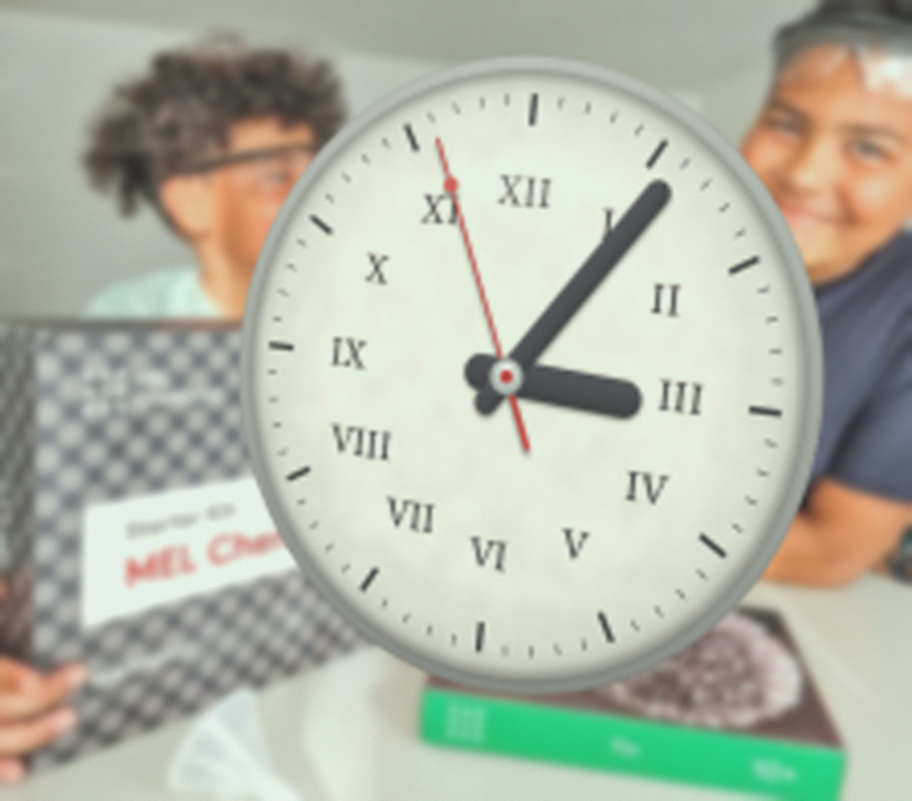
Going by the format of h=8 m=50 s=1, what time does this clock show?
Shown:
h=3 m=5 s=56
